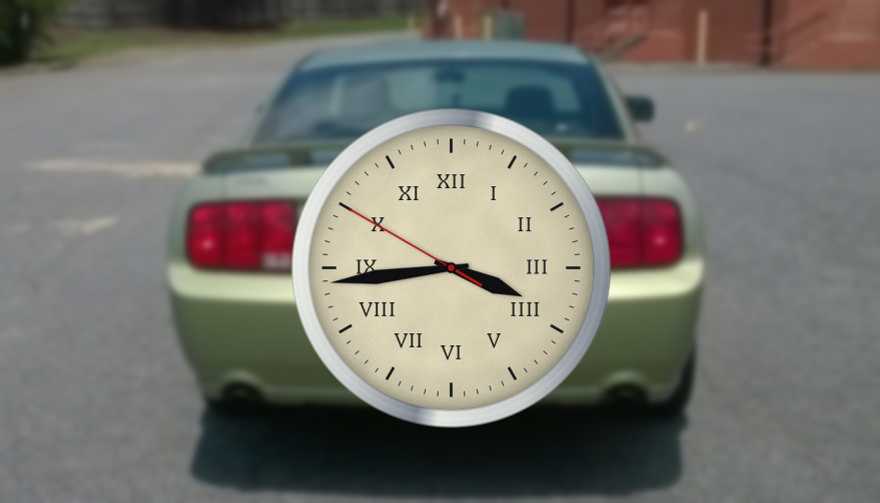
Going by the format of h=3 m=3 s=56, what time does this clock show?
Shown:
h=3 m=43 s=50
